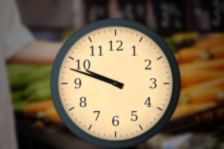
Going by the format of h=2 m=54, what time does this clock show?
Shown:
h=9 m=48
